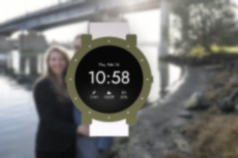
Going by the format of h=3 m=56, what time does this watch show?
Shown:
h=10 m=58
